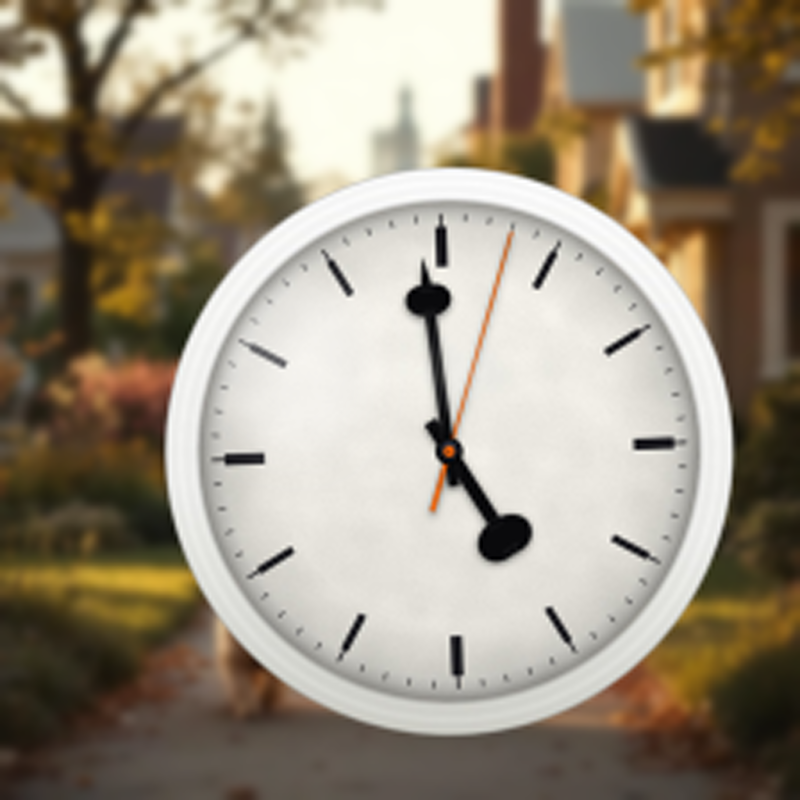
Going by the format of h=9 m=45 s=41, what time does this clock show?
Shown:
h=4 m=59 s=3
